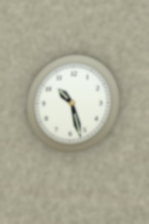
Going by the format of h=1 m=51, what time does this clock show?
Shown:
h=10 m=27
